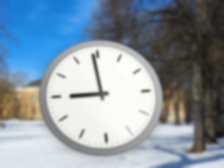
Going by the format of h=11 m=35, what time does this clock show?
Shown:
h=8 m=59
